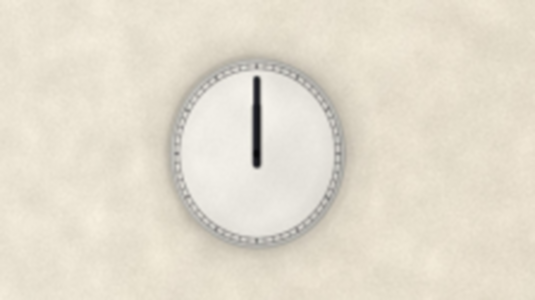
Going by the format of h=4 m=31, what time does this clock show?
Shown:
h=12 m=0
